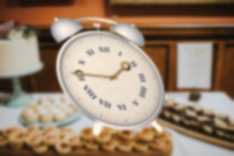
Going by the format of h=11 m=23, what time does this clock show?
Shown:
h=1 m=46
